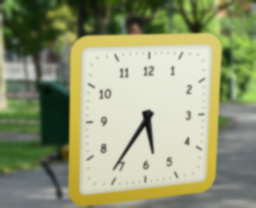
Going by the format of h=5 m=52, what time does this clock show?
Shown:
h=5 m=36
